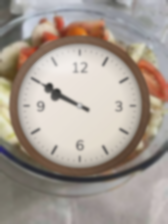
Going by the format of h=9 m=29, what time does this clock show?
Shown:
h=9 m=50
